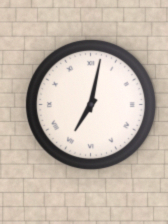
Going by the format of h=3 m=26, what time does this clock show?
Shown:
h=7 m=2
